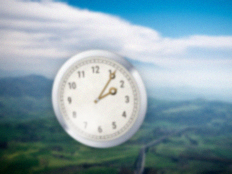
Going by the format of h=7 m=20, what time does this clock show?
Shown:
h=2 m=6
